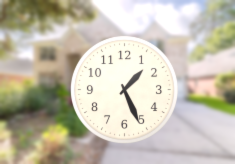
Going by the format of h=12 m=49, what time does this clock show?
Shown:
h=1 m=26
